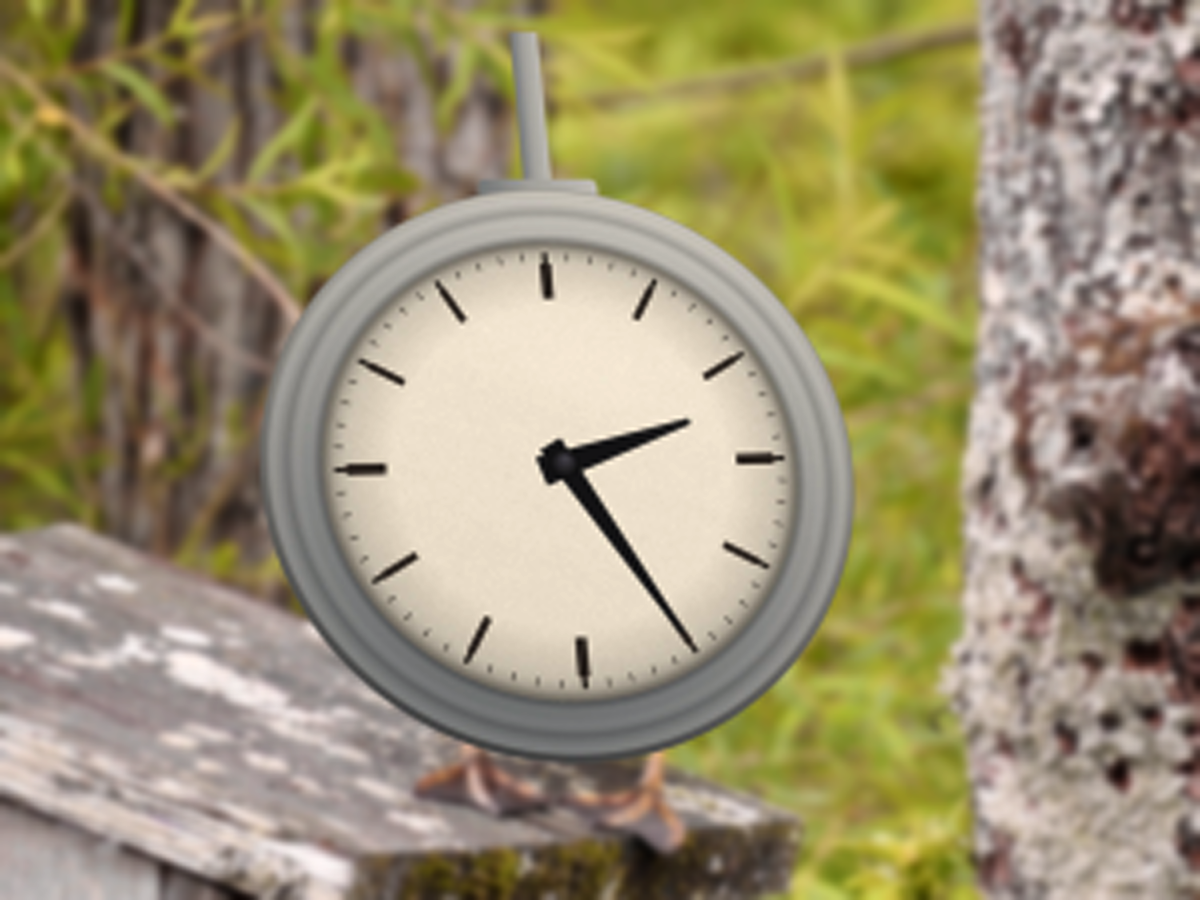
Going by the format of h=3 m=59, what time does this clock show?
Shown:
h=2 m=25
